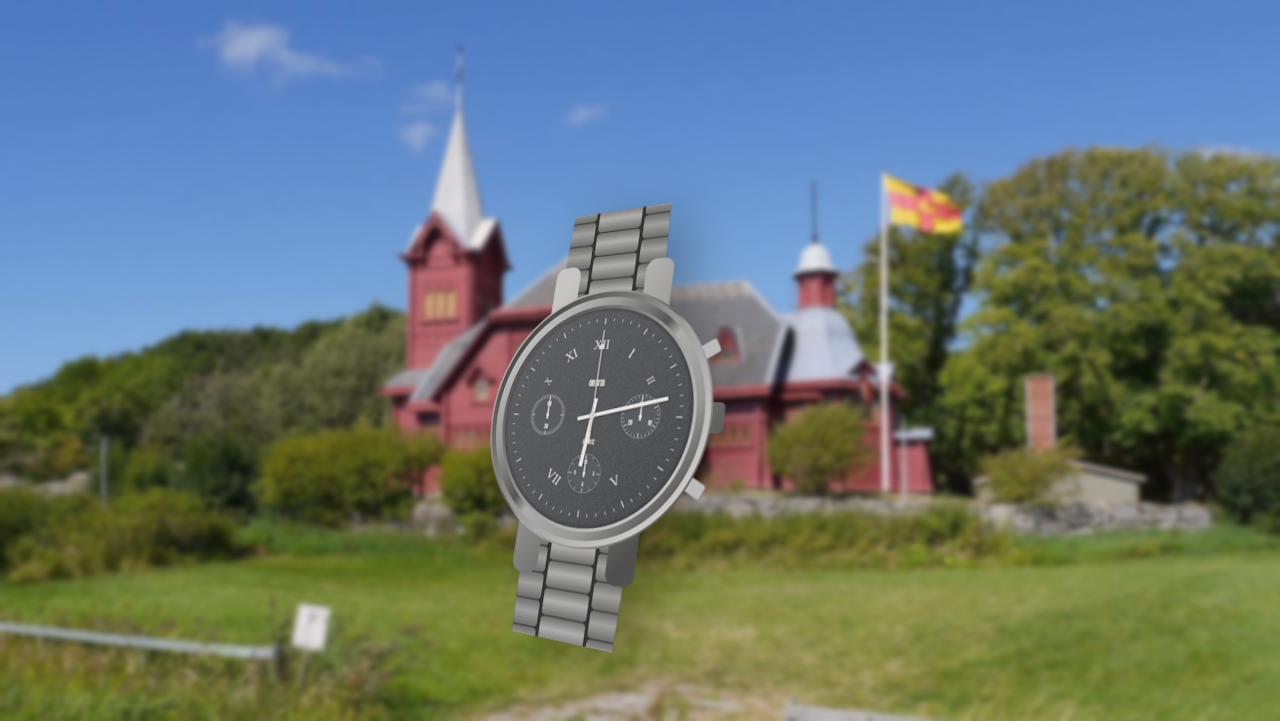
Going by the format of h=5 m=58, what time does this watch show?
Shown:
h=6 m=13
